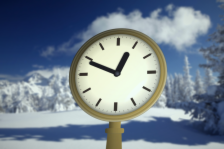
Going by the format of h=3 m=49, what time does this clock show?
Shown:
h=12 m=49
